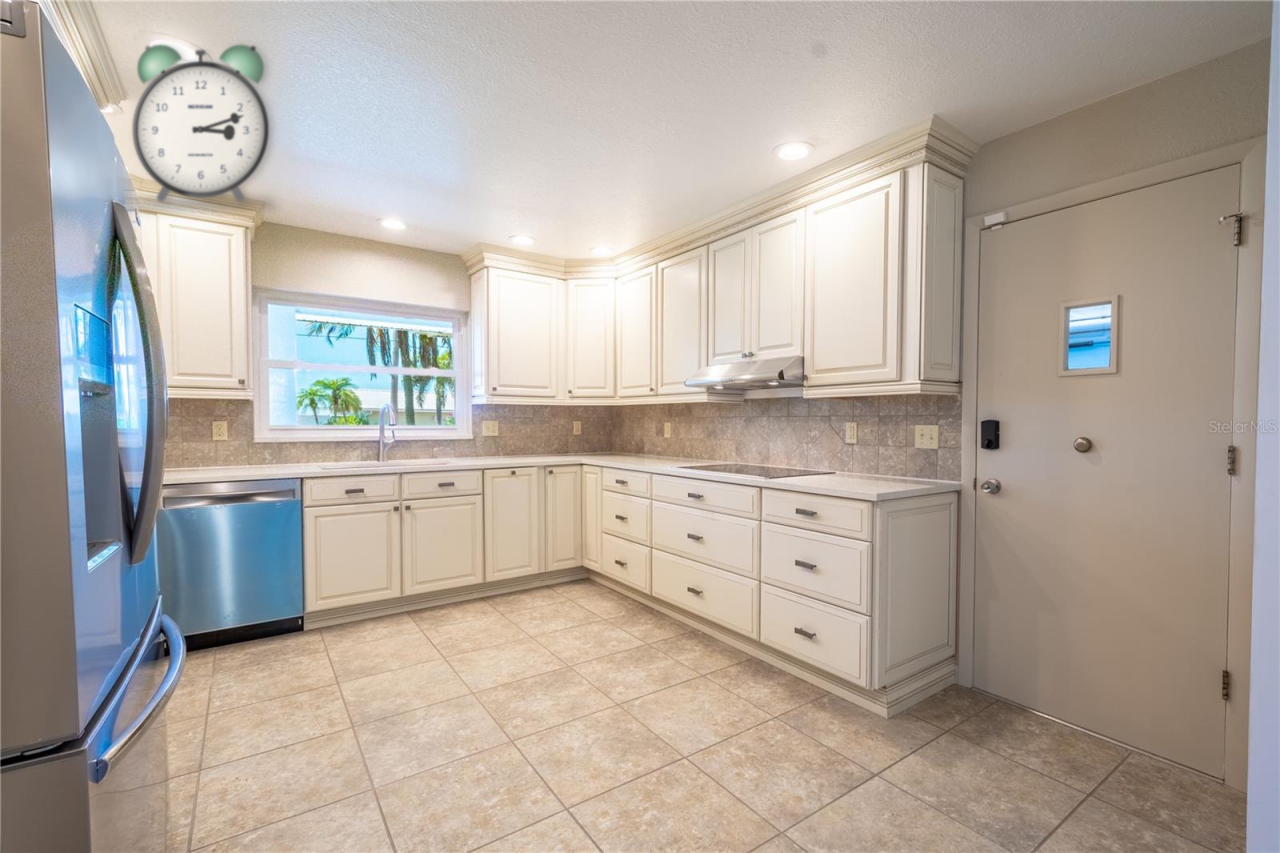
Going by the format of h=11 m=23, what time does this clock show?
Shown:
h=3 m=12
